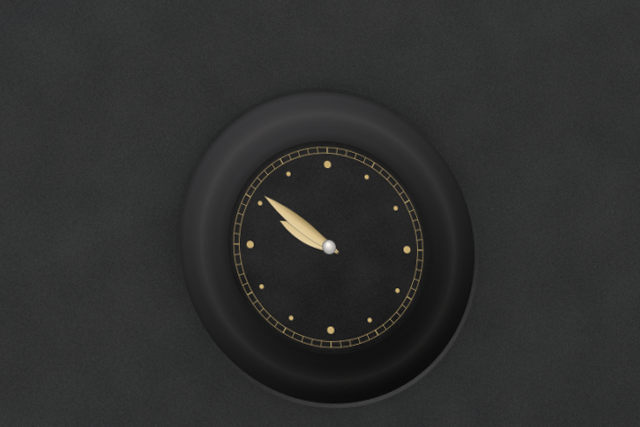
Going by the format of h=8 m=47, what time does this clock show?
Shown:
h=9 m=51
